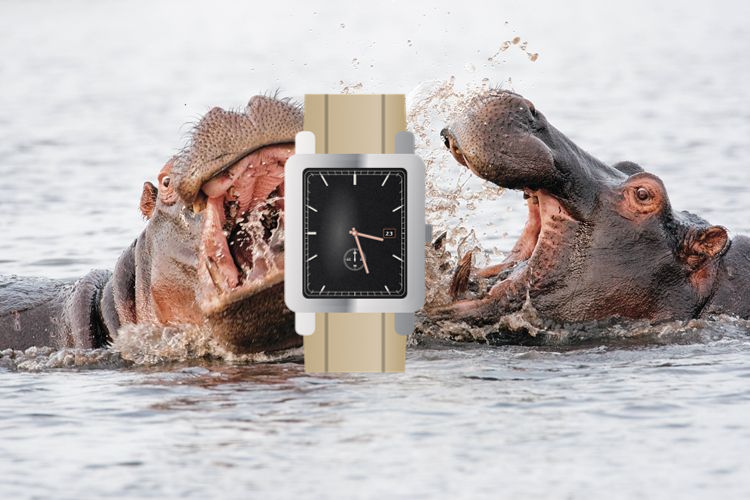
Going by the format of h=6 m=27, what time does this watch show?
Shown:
h=3 m=27
